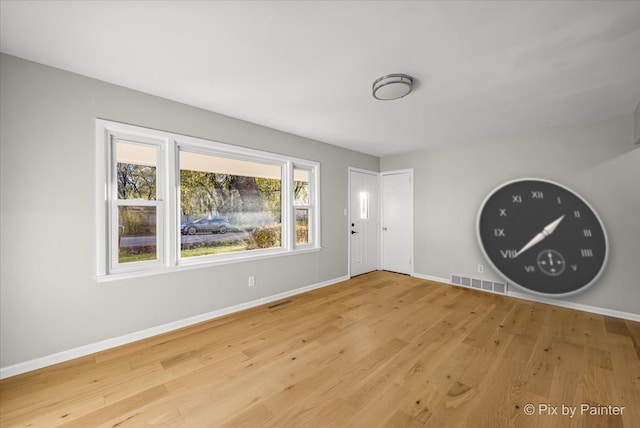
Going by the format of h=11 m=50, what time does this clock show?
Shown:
h=1 m=39
